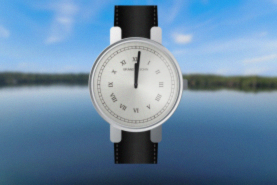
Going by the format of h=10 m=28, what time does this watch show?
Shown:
h=12 m=1
